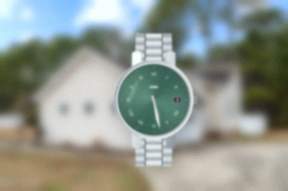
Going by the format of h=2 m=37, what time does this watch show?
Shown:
h=5 m=28
